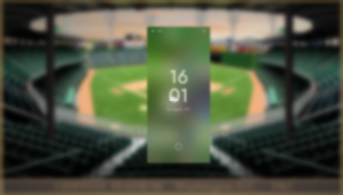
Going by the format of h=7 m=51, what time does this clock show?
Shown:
h=16 m=1
